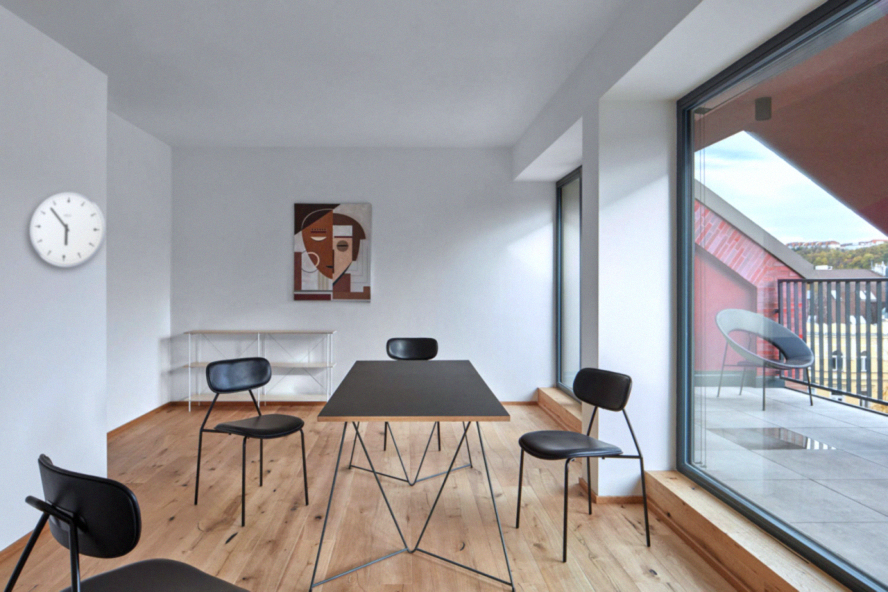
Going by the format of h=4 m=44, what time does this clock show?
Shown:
h=5 m=53
